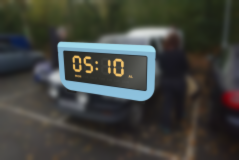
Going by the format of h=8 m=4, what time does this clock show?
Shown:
h=5 m=10
